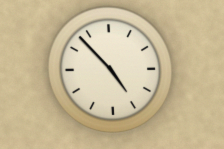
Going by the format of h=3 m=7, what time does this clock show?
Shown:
h=4 m=53
